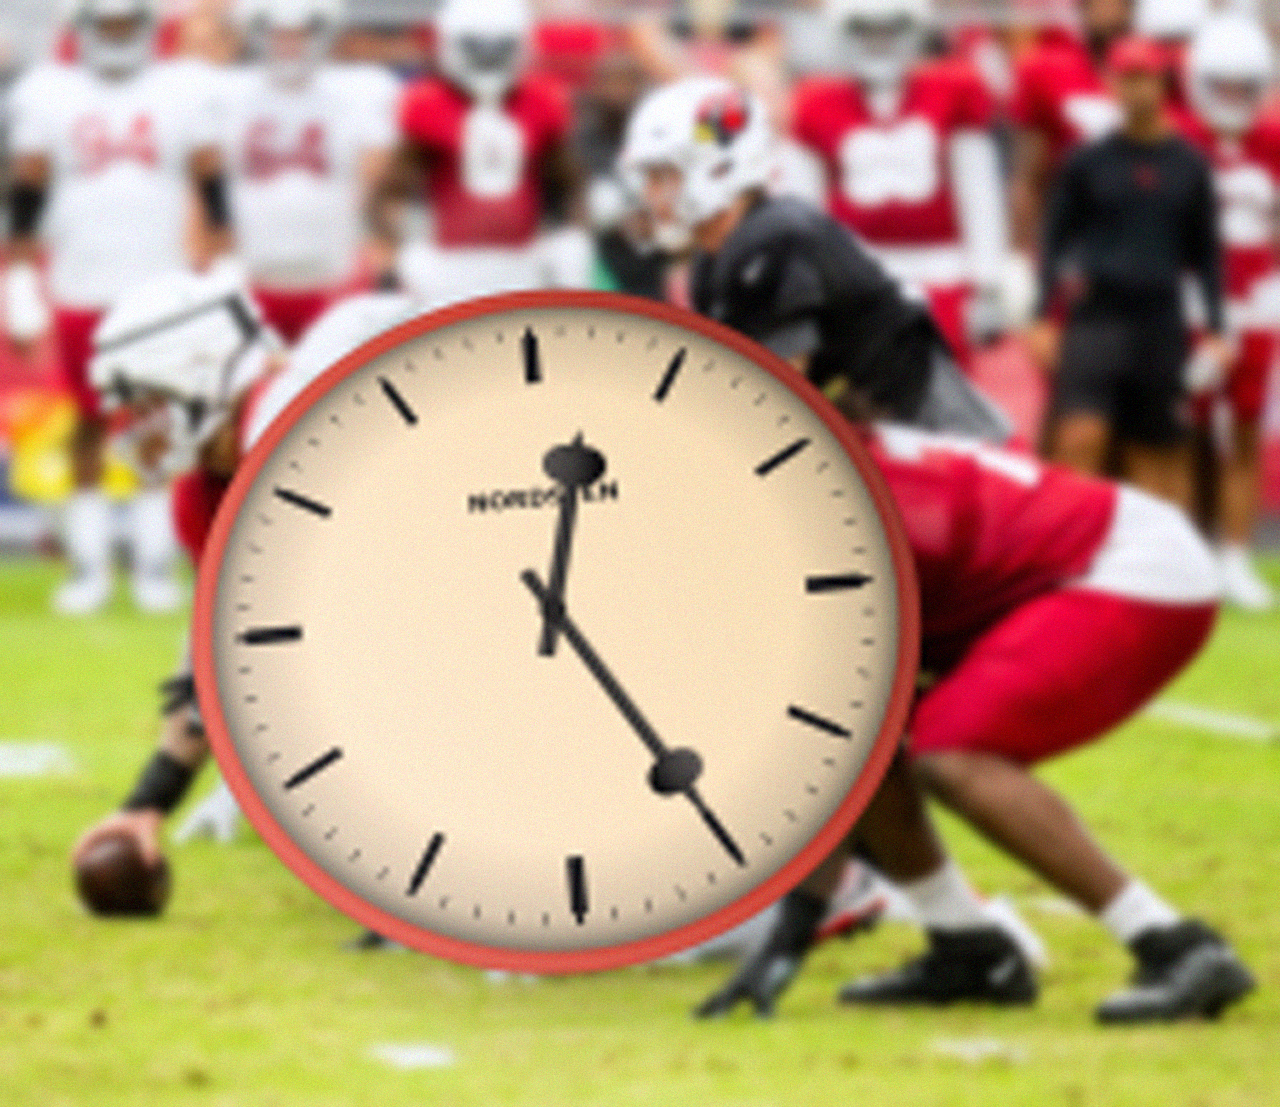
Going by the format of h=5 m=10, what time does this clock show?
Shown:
h=12 m=25
